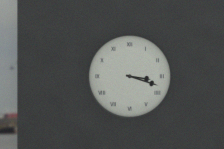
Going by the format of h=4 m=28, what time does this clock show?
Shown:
h=3 m=18
